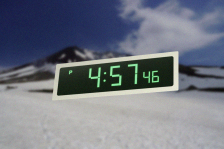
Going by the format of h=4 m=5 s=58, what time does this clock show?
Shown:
h=4 m=57 s=46
